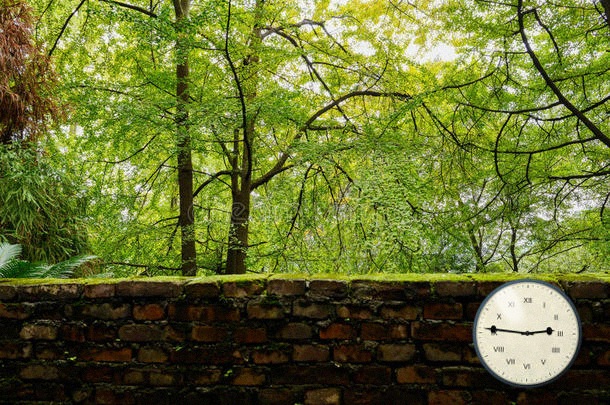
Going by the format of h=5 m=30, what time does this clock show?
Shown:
h=2 m=46
